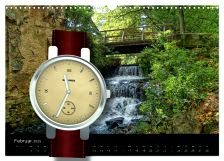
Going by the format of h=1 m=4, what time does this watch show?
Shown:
h=11 m=34
